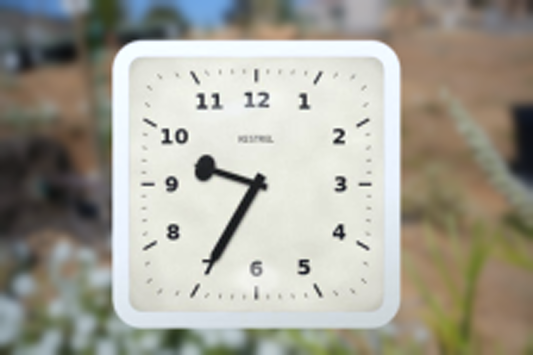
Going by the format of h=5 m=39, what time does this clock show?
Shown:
h=9 m=35
